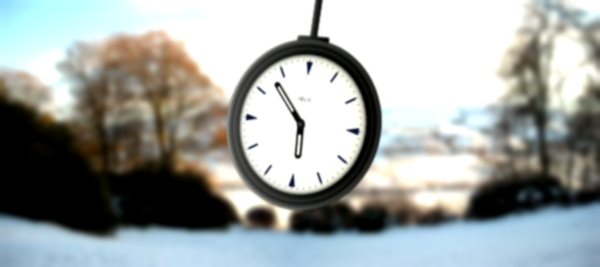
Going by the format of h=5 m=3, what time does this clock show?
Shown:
h=5 m=53
